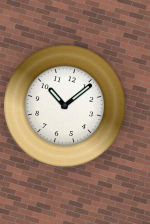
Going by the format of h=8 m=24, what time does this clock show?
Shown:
h=10 m=6
